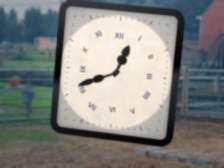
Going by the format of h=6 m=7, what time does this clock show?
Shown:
h=12 m=41
